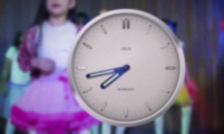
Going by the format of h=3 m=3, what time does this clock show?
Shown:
h=7 m=43
